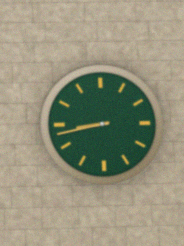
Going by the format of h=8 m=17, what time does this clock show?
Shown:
h=8 m=43
